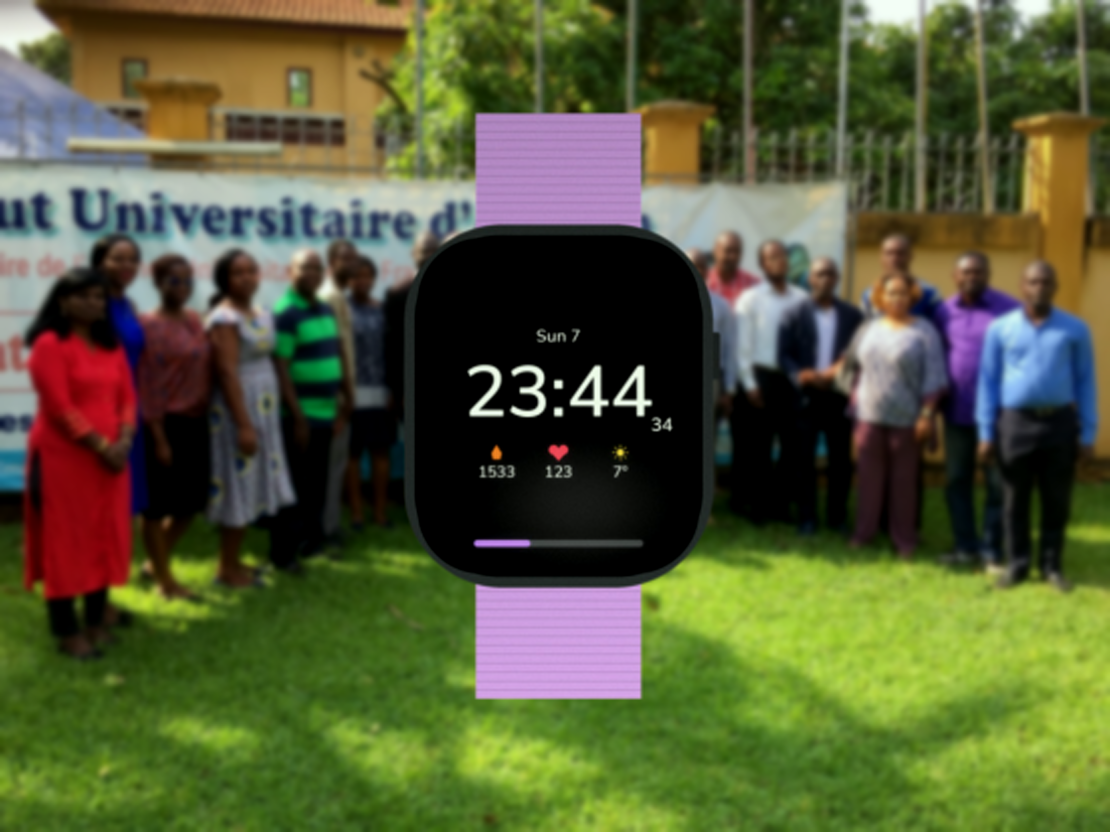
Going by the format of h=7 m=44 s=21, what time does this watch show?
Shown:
h=23 m=44 s=34
